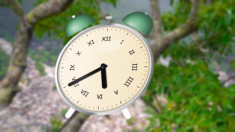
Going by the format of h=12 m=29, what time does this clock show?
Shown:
h=5 m=40
